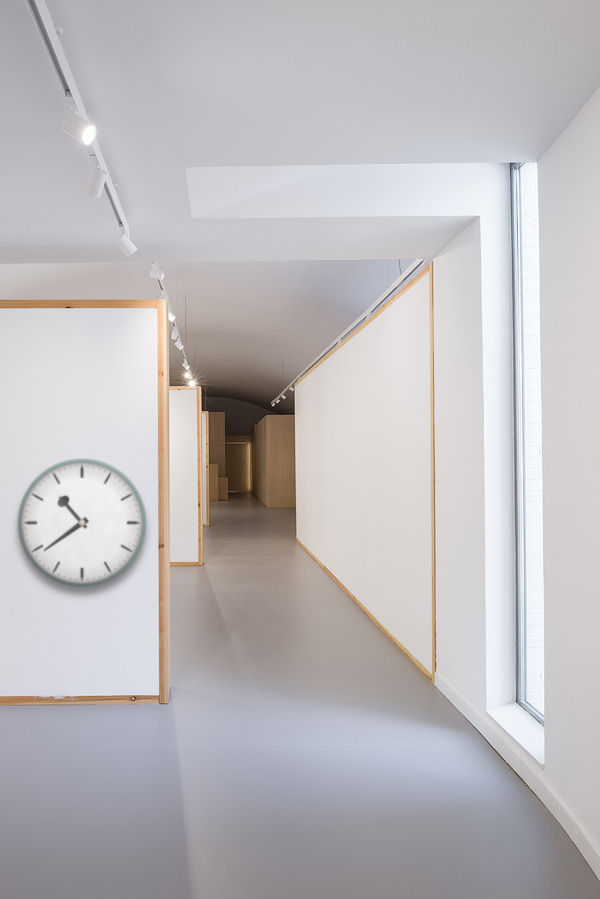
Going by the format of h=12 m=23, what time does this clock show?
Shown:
h=10 m=39
